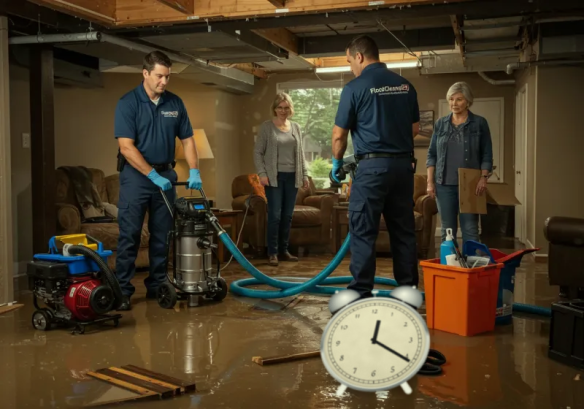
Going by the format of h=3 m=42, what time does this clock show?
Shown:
h=12 m=21
